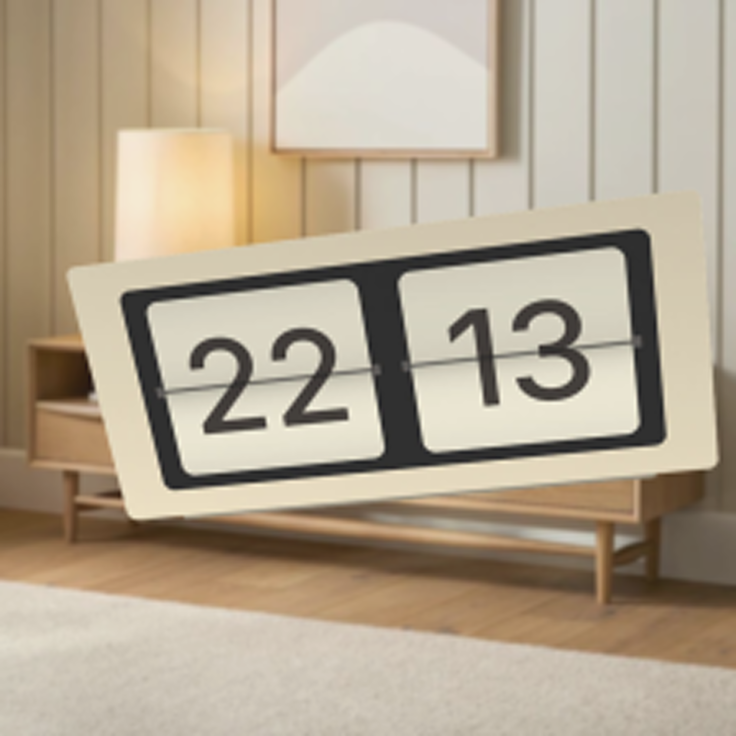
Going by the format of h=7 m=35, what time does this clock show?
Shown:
h=22 m=13
